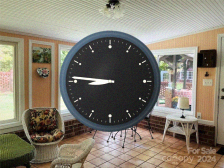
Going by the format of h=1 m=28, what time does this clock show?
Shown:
h=8 m=46
